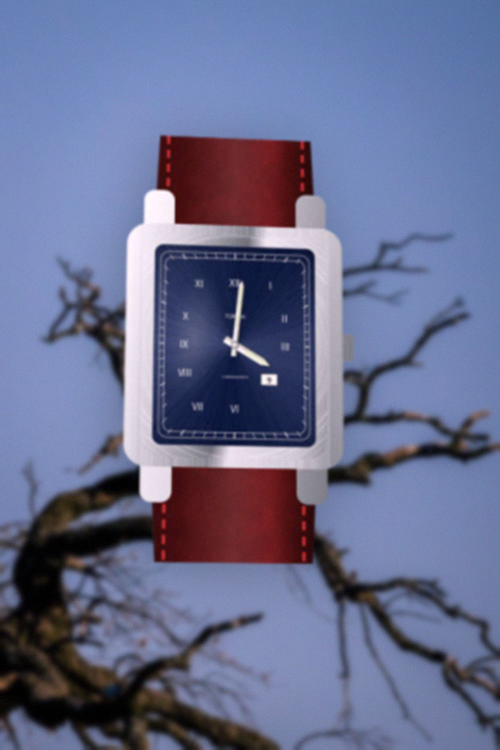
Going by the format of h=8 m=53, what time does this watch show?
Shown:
h=4 m=1
